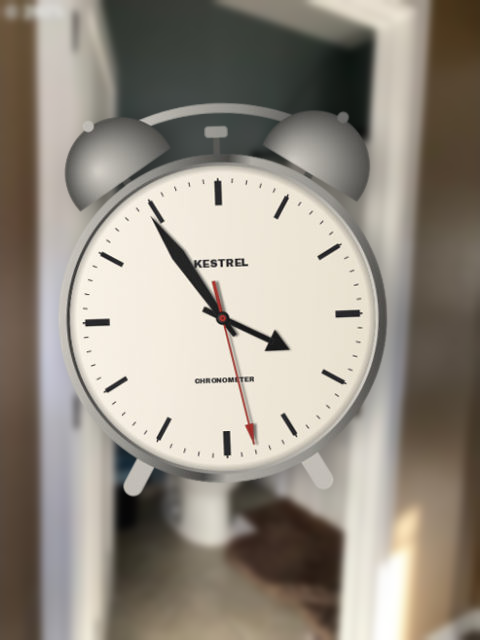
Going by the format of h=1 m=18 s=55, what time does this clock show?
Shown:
h=3 m=54 s=28
